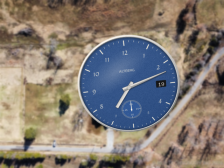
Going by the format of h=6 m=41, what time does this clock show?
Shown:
h=7 m=12
